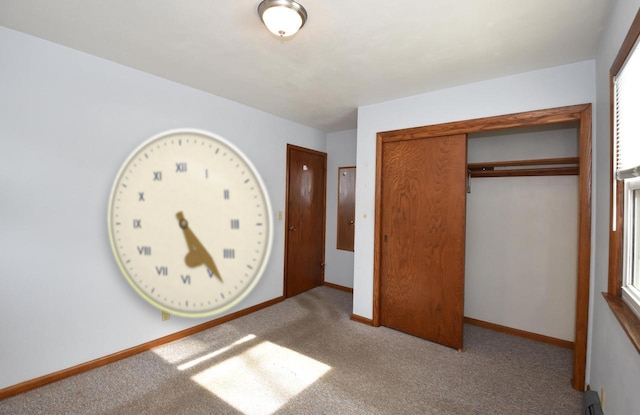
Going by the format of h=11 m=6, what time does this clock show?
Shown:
h=5 m=24
